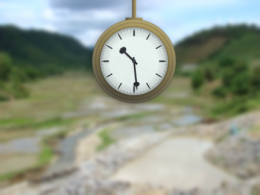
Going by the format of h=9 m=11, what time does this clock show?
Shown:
h=10 m=29
